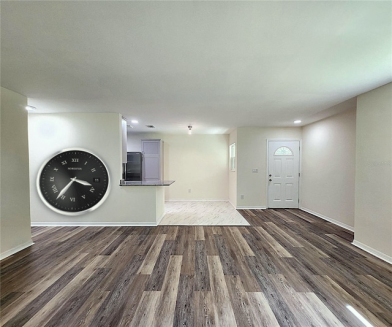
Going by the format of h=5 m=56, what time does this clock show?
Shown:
h=3 m=36
